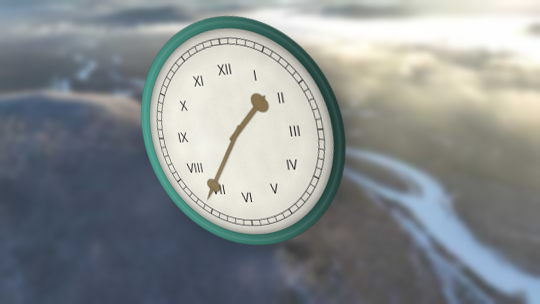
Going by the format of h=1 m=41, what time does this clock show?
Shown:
h=1 m=36
